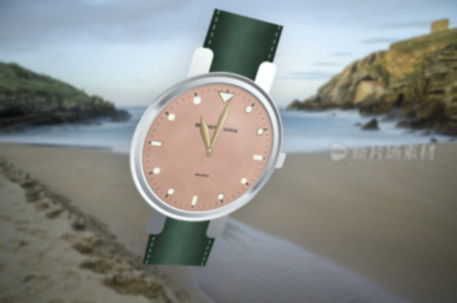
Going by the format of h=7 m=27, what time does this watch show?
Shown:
h=11 m=1
